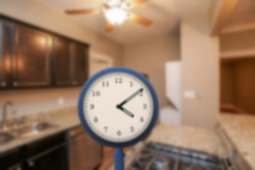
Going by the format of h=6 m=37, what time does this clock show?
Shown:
h=4 m=9
